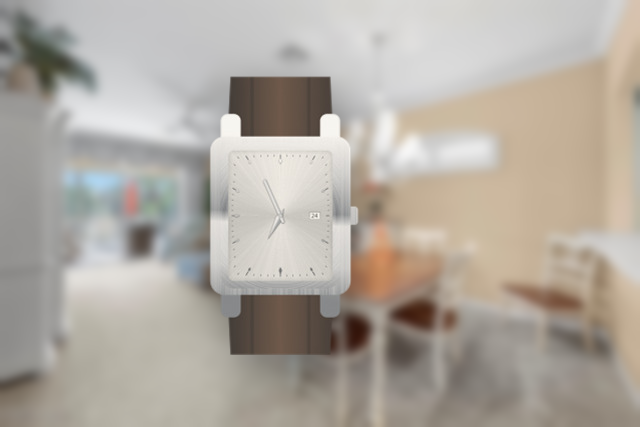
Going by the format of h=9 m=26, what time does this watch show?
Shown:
h=6 m=56
